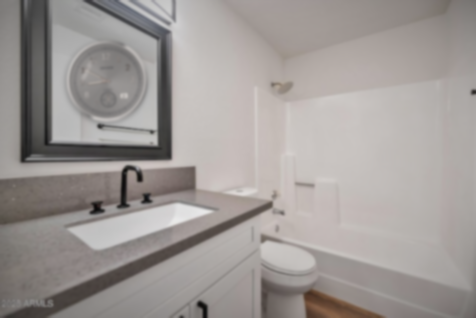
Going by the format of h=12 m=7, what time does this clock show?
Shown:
h=8 m=50
